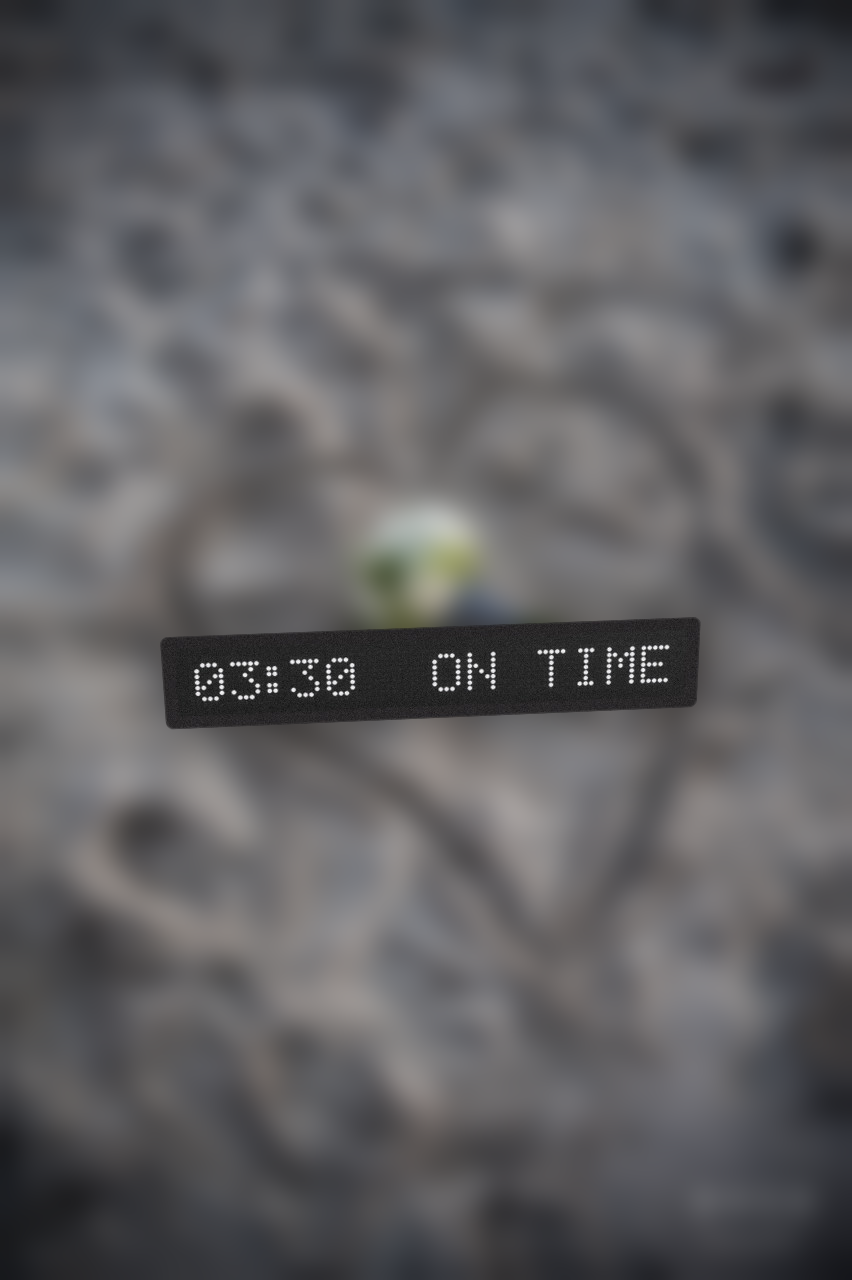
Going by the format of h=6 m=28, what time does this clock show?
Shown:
h=3 m=30
